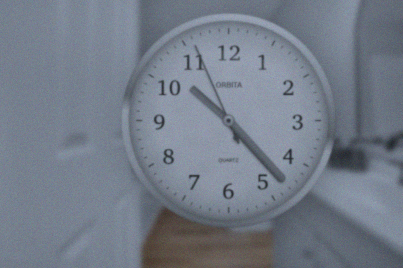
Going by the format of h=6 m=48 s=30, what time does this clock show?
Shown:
h=10 m=22 s=56
